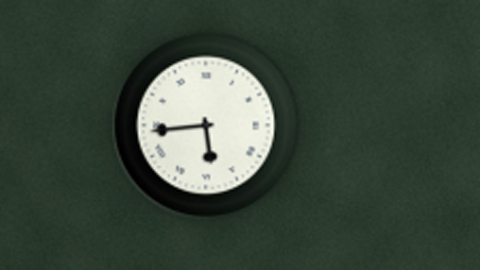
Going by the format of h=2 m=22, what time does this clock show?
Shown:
h=5 m=44
